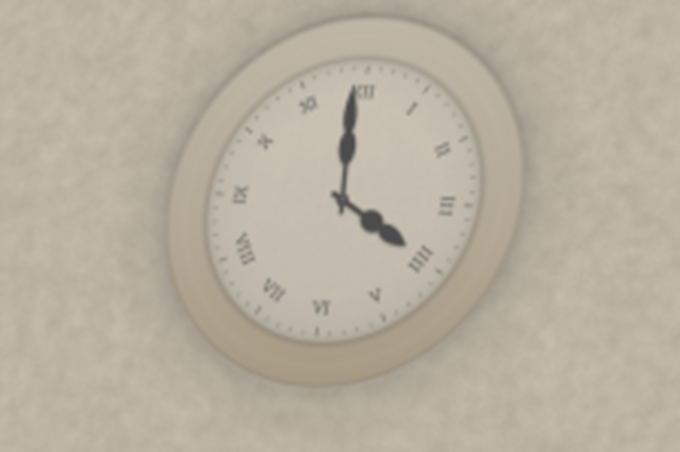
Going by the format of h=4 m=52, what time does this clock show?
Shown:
h=3 m=59
